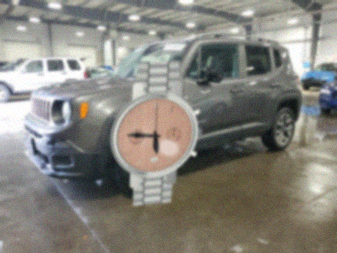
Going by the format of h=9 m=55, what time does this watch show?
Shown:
h=5 m=46
